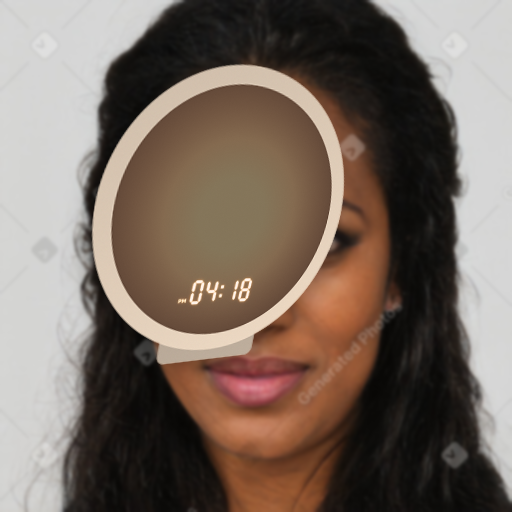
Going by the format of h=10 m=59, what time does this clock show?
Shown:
h=4 m=18
